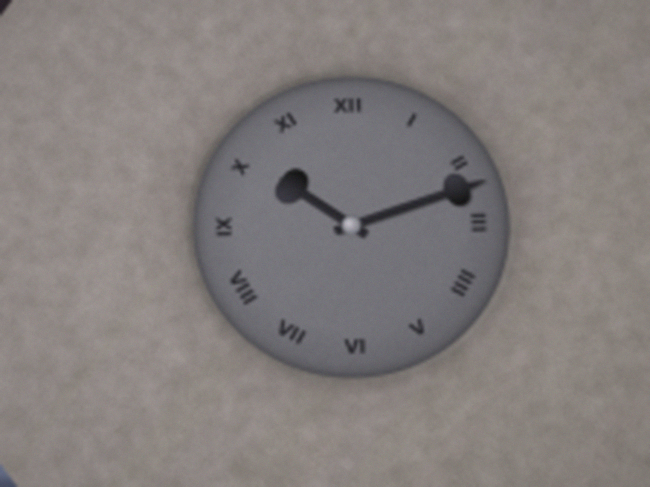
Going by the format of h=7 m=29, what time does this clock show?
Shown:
h=10 m=12
